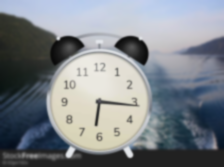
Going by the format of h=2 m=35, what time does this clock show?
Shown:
h=6 m=16
